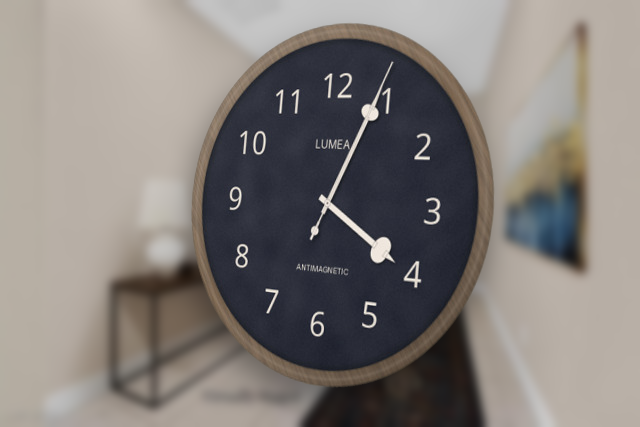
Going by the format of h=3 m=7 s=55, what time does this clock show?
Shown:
h=4 m=4 s=4
